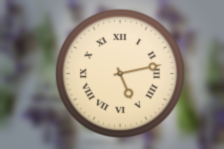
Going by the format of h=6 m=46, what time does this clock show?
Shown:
h=5 m=13
